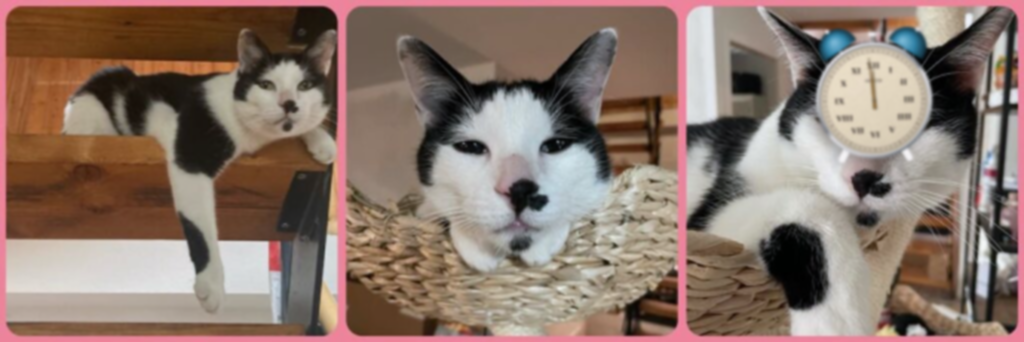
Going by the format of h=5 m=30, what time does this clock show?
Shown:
h=11 m=59
